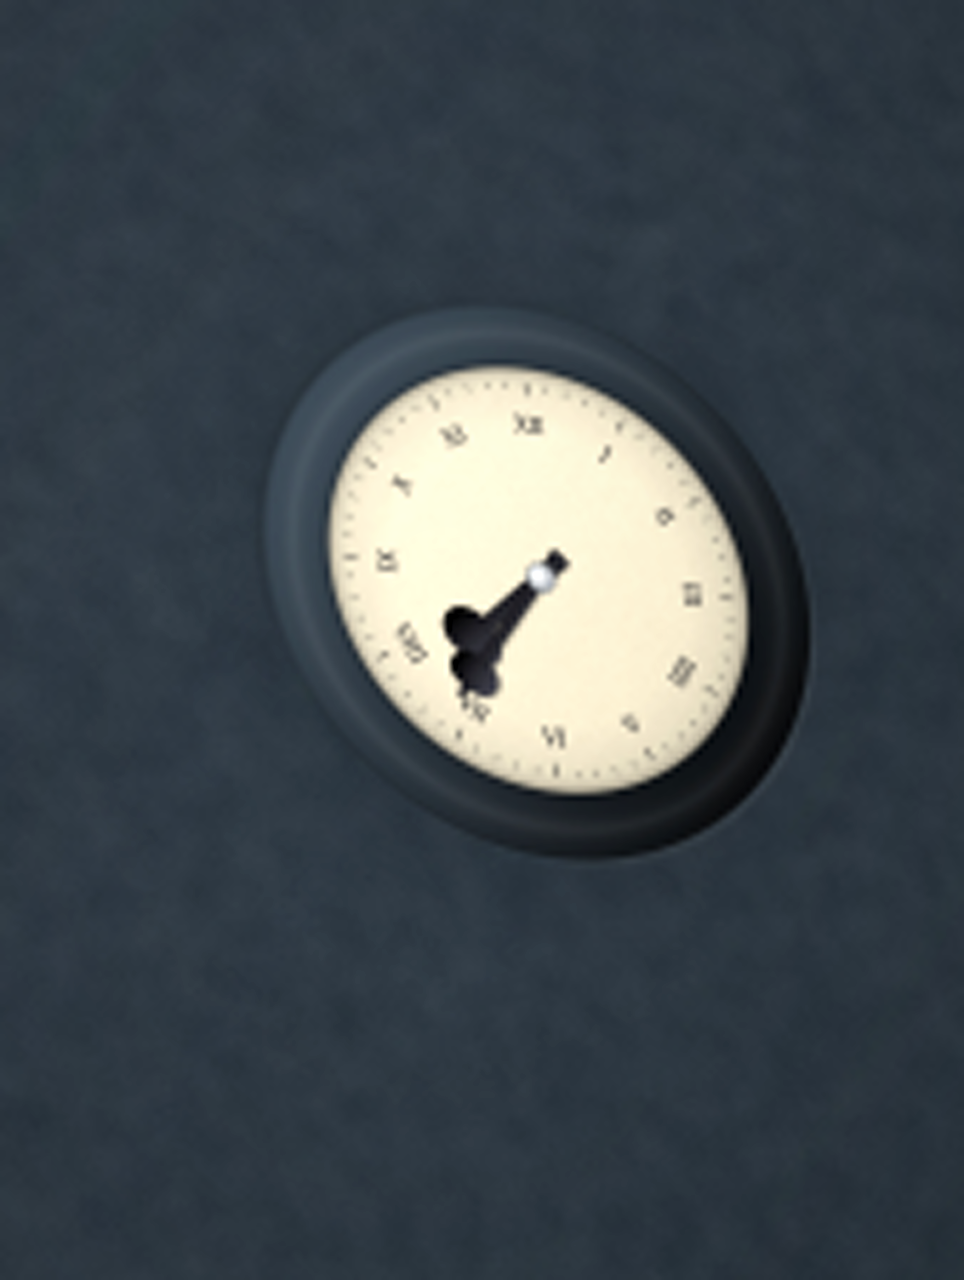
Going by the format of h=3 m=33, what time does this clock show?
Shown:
h=7 m=36
